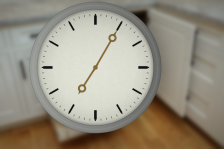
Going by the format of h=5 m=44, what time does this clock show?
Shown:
h=7 m=5
